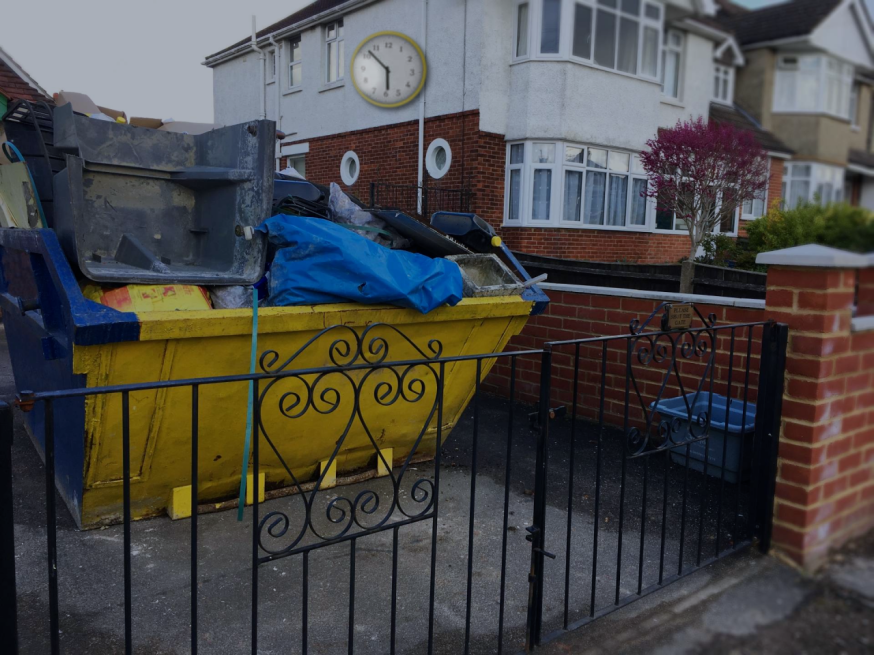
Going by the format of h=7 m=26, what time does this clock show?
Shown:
h=5 m=52
